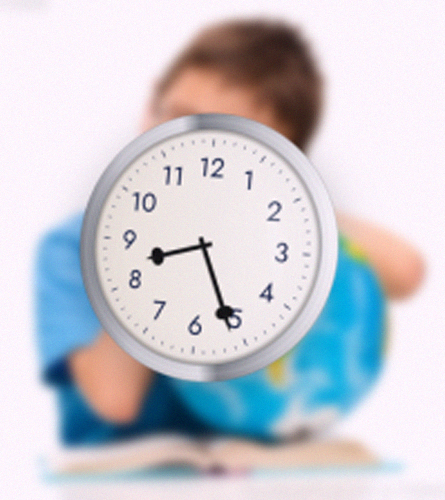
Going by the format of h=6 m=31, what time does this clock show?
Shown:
h=8 m=26
